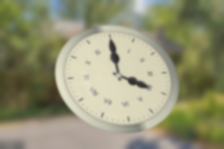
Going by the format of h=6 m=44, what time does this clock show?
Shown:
h=4 m=0
